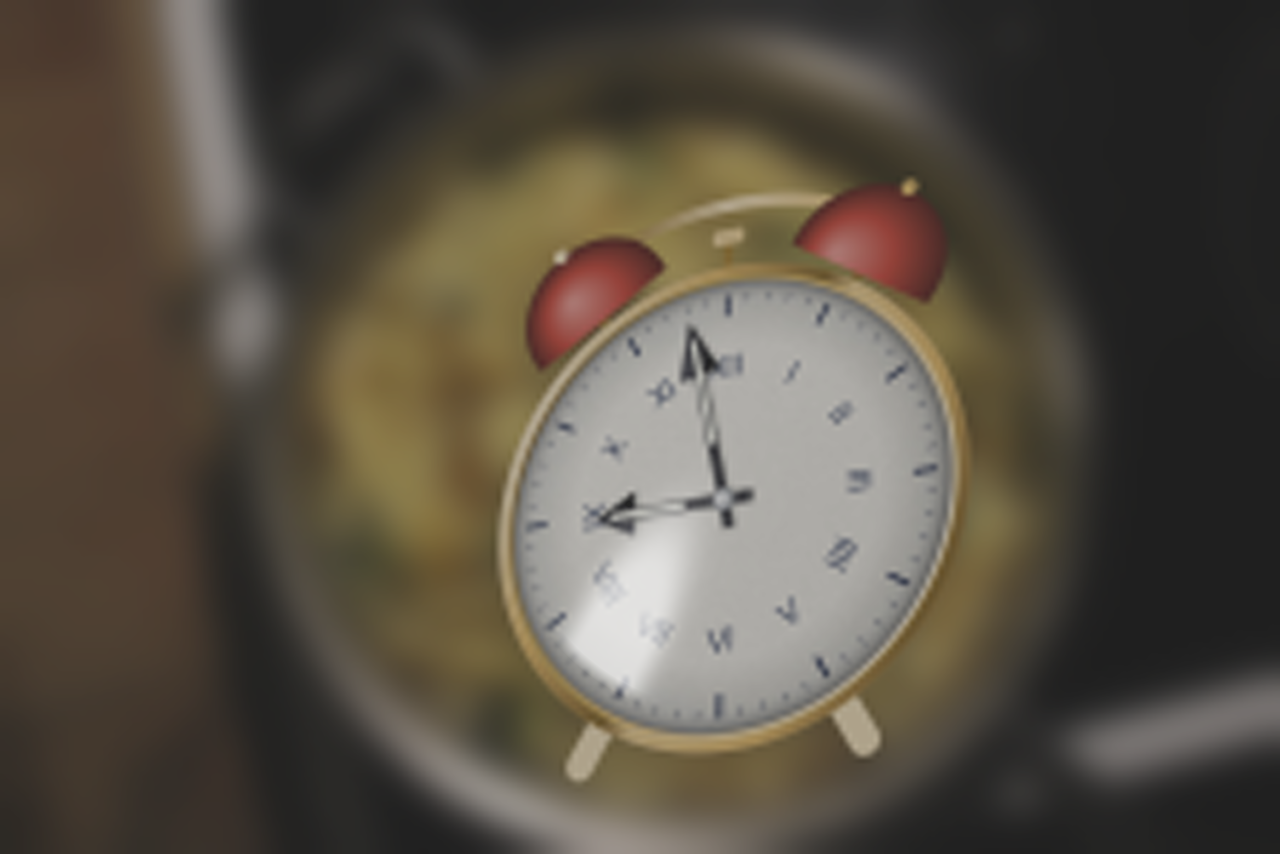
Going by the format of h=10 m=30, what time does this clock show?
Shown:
h=8 m=58
